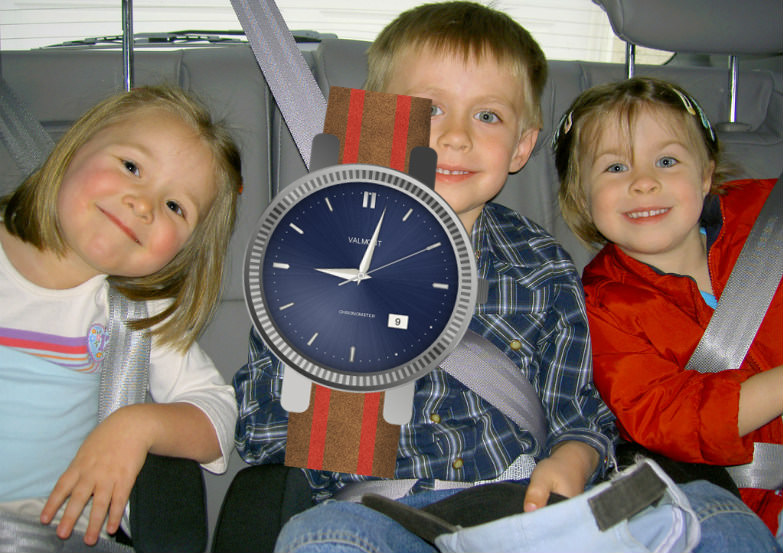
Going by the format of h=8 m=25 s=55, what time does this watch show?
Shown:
h=9 m=2 s=10
